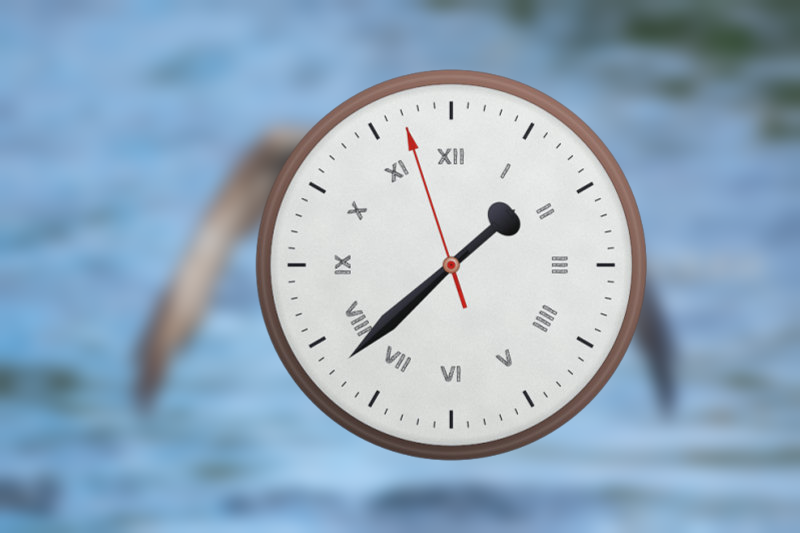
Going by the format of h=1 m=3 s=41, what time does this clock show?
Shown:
h=1 m=37 s=57
